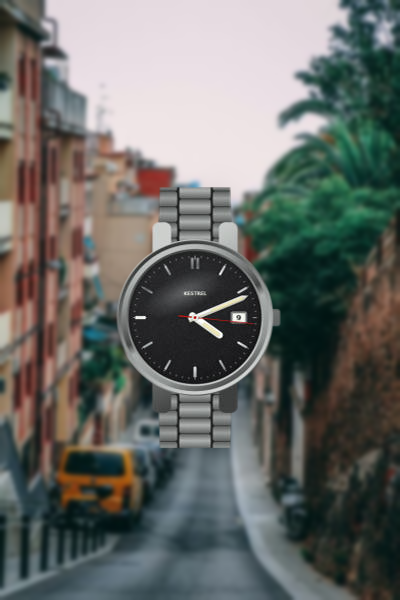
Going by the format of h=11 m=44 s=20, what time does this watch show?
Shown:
h=4 m=11 s=16
